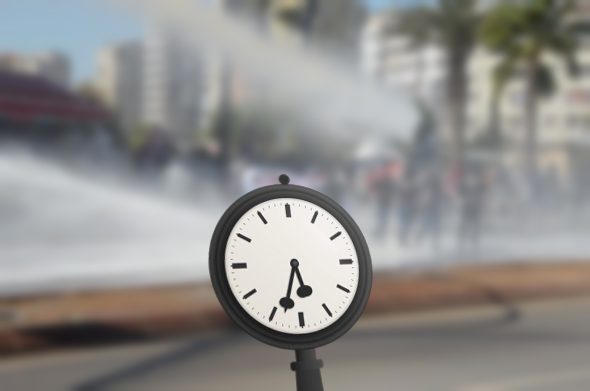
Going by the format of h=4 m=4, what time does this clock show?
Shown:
h=5 m=33
